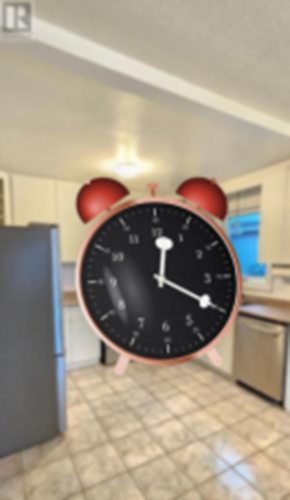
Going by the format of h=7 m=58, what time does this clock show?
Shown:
h=12 m=20
